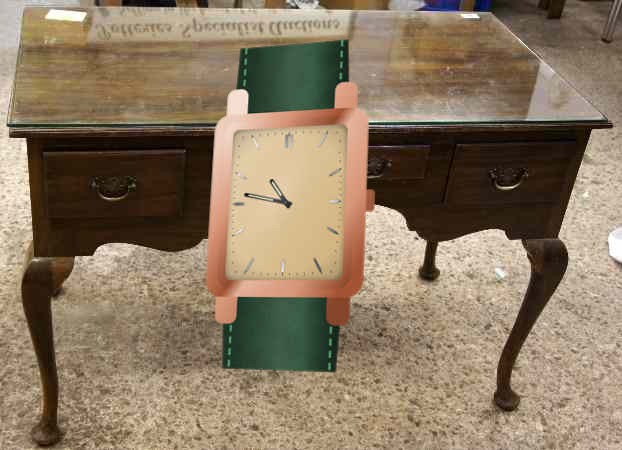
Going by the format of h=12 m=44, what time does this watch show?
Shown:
h=10 m=47
